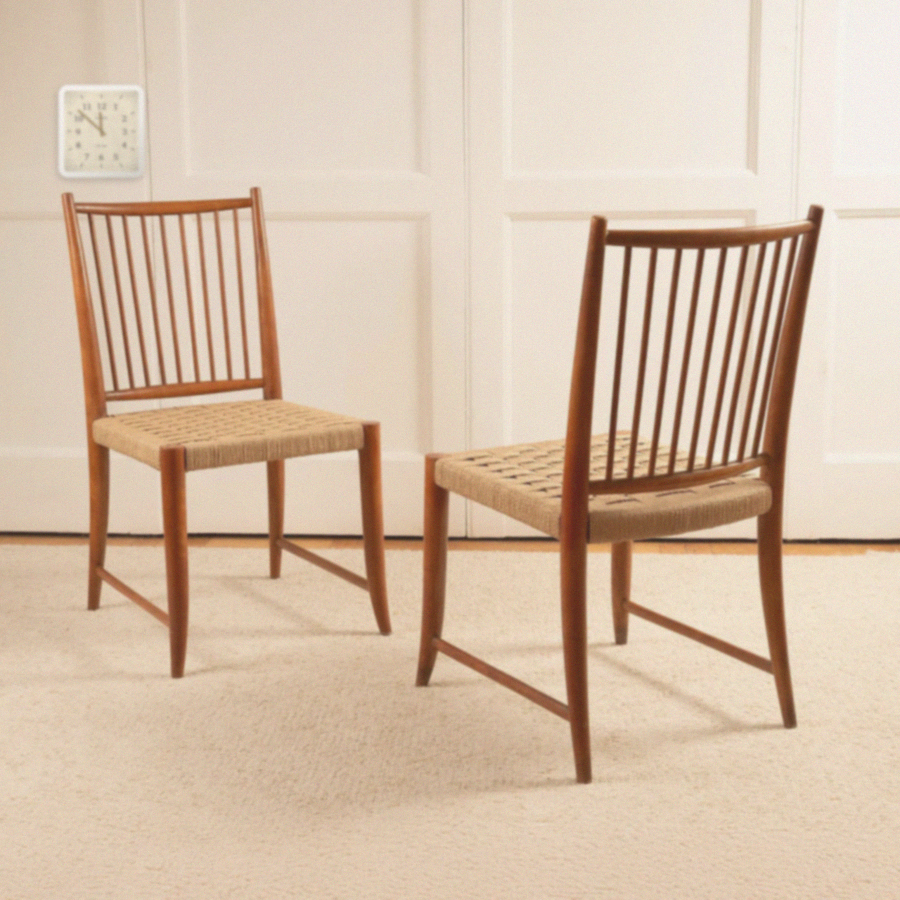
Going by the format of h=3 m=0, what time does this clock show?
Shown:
h=11 m=52
